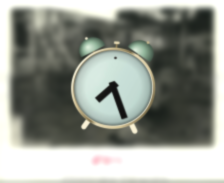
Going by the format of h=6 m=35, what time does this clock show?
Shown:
h=7 m=26
